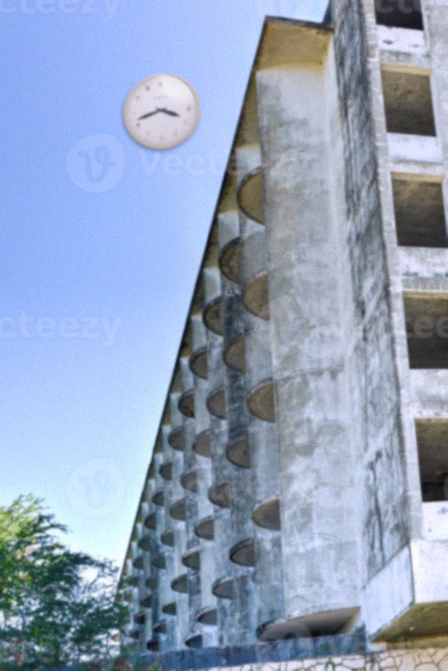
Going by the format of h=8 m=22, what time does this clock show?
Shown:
h=3 m=42
